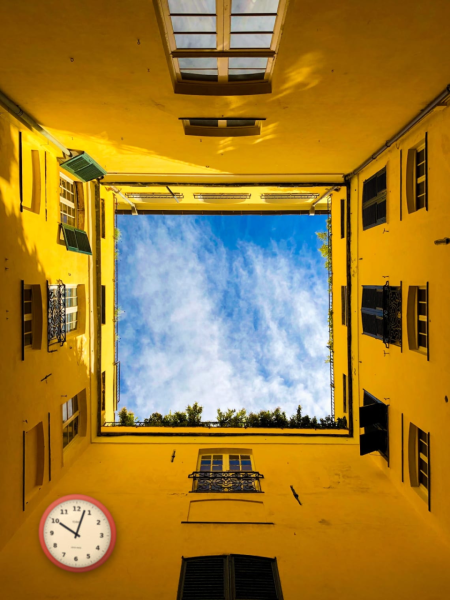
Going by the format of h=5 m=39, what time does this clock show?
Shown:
h=10 m=3
